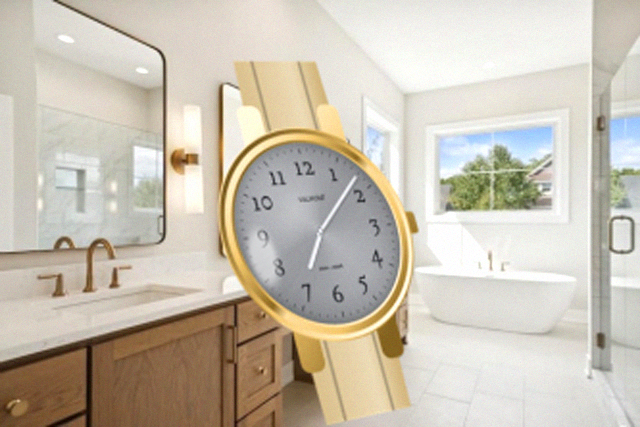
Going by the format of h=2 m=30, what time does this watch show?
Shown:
h=7 m=8
